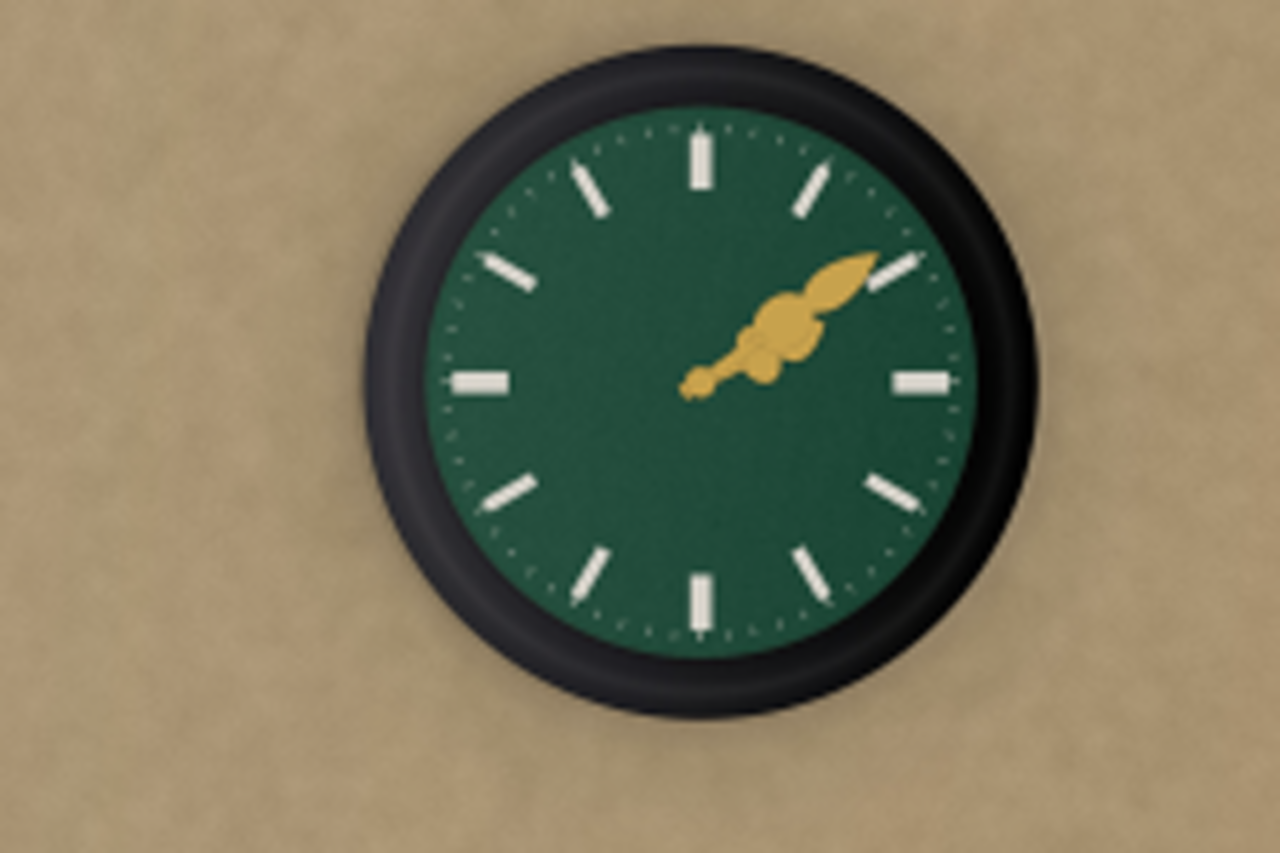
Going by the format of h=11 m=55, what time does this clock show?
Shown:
h=2 m=9
